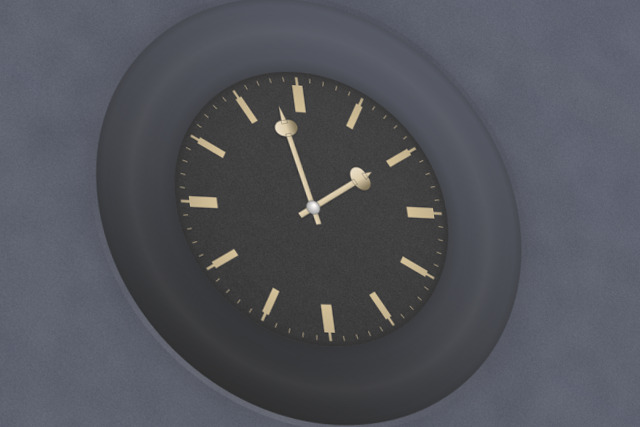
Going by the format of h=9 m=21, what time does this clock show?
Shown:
h=1 m=58
